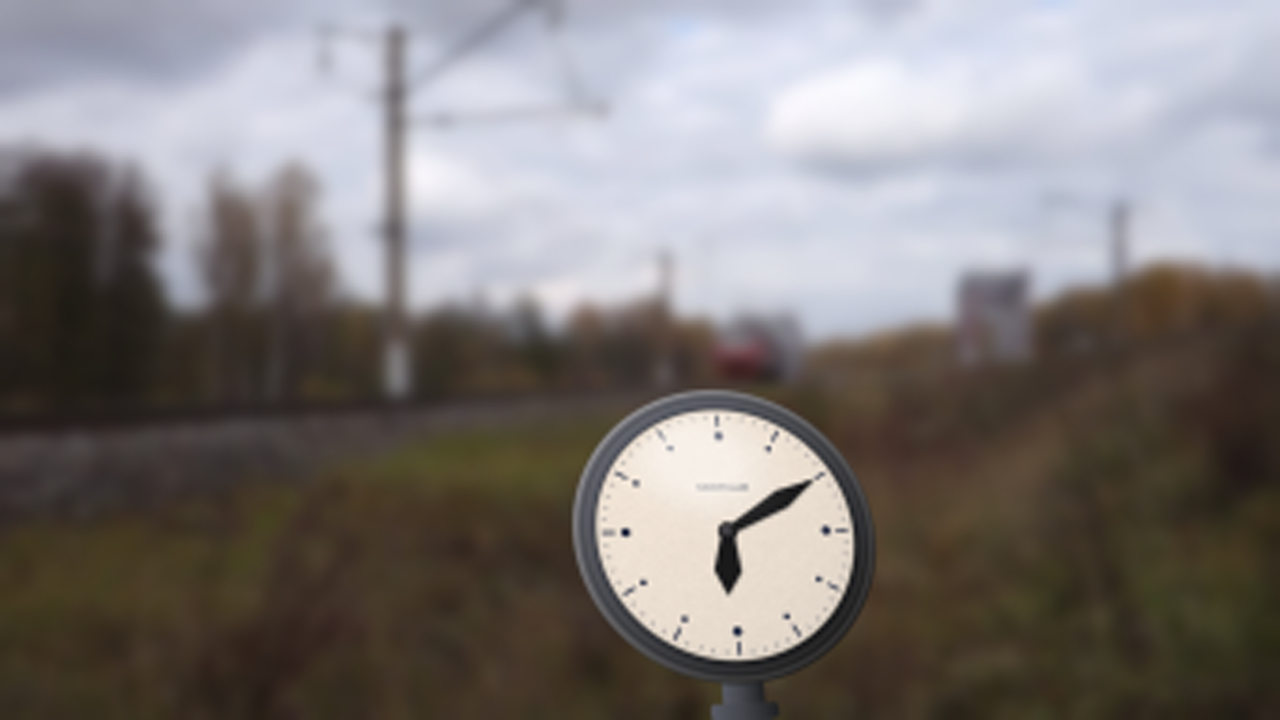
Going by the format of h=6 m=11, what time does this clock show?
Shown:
h=6 m=10
